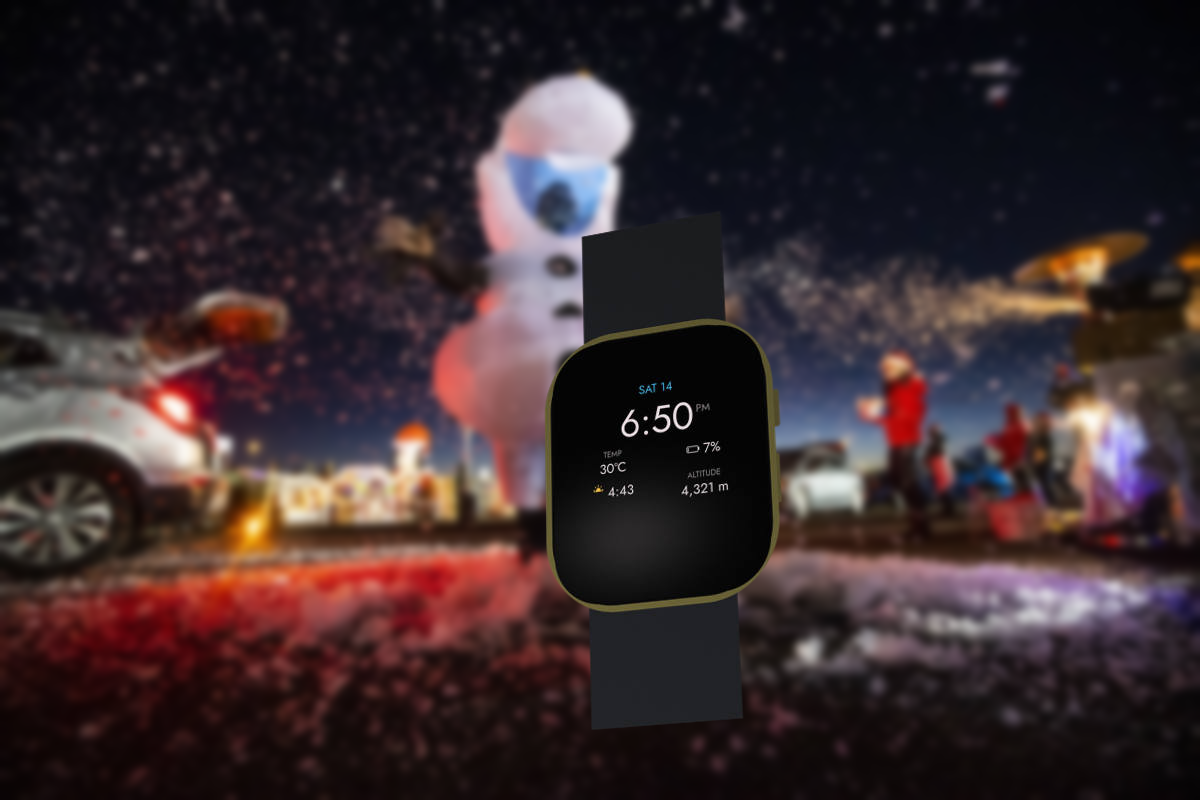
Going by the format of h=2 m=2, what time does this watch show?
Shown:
h=6 m=50
